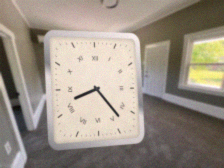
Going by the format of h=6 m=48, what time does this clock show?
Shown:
h=8 m=23
